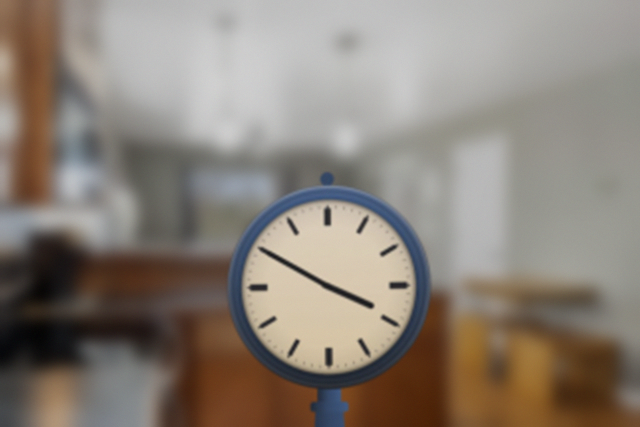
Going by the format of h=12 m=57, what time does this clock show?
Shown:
h=3 m=50
